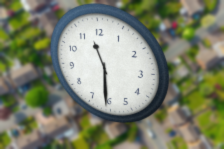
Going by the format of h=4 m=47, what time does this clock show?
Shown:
h=11 m=31
